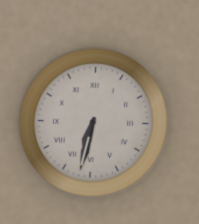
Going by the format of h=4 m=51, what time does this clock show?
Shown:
h=6 m=32
